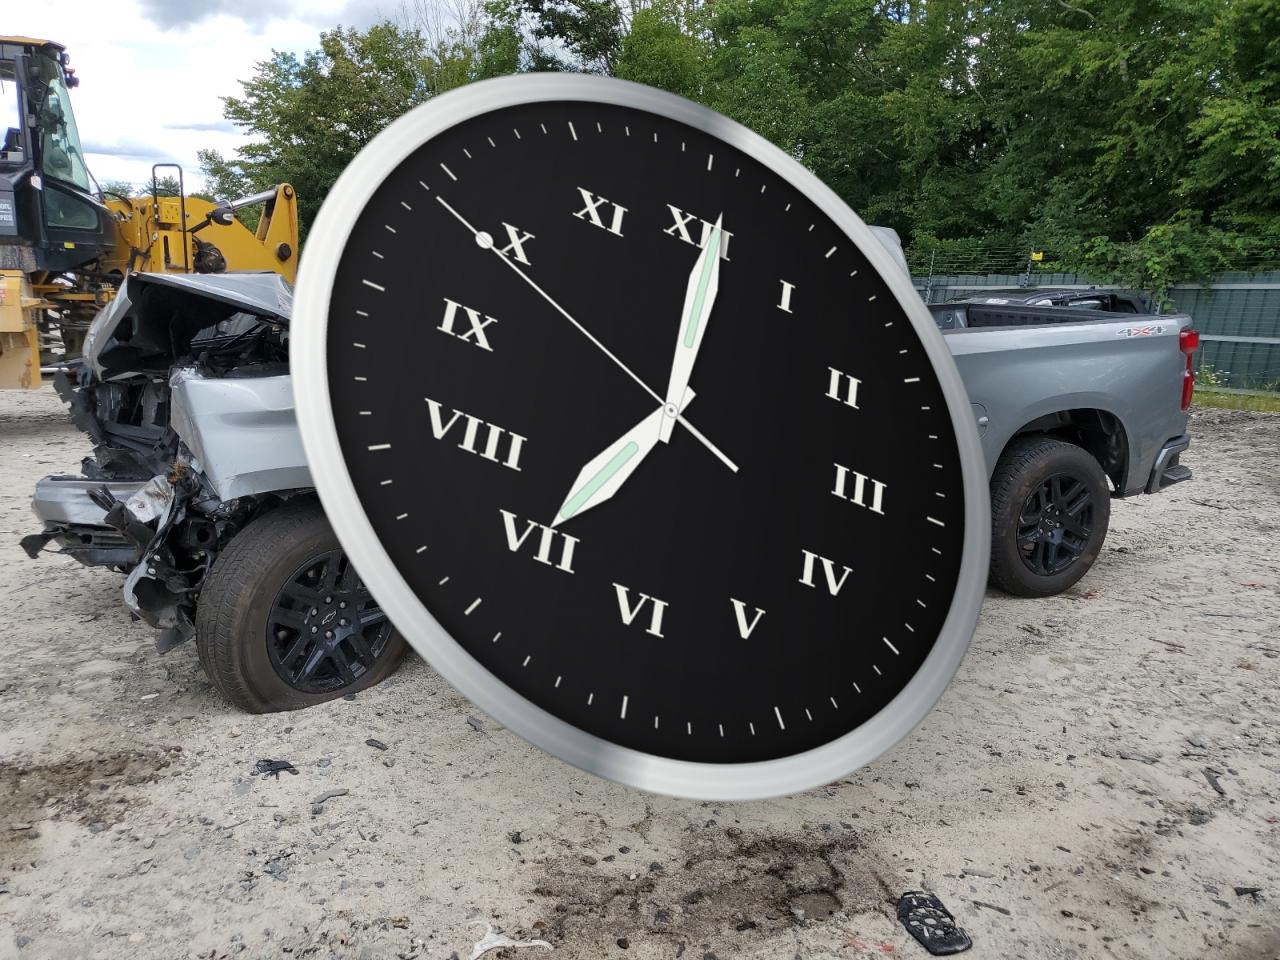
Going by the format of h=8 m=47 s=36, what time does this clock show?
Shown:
h=7 m=0 s=49
